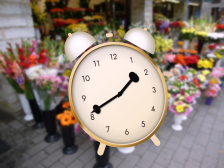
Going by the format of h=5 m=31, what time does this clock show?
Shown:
h=1 m=41
